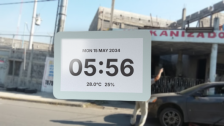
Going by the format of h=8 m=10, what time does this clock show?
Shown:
h=5 m=56
